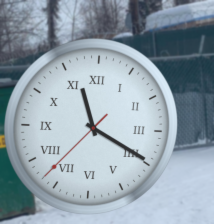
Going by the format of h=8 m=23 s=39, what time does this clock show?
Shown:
h=11 m=19 s=37
